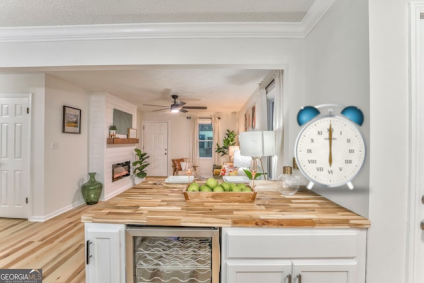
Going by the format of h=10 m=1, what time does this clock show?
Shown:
h=6 m=0
